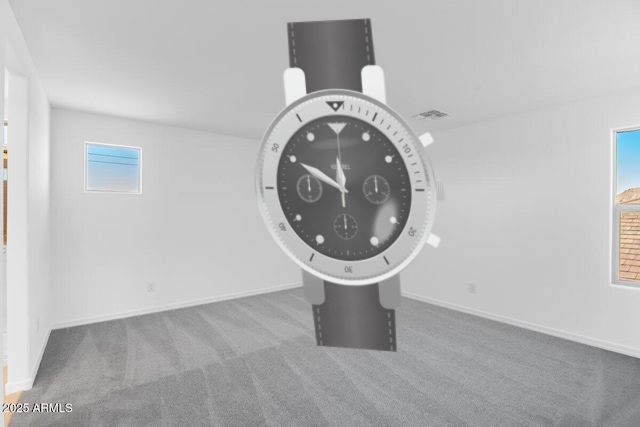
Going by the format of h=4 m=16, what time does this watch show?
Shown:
h=11 m=50
